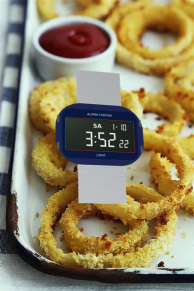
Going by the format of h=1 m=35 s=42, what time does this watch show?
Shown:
h=3 m=52 s=22
